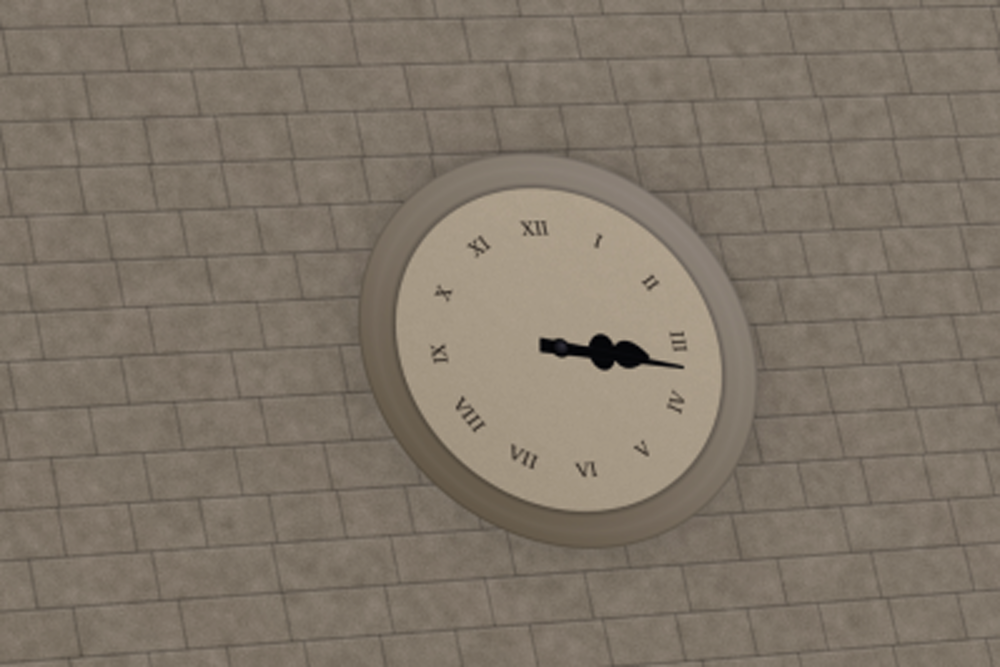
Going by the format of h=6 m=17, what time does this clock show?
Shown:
h=3 m=17
